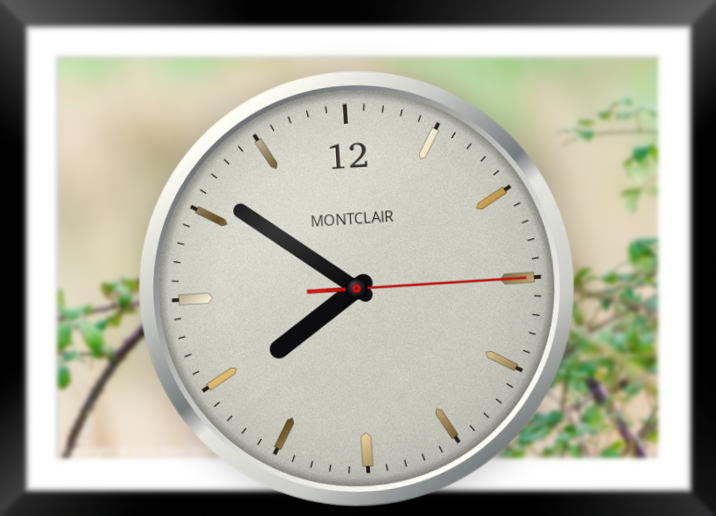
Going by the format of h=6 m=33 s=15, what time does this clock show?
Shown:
h=7 m=51 s=15
